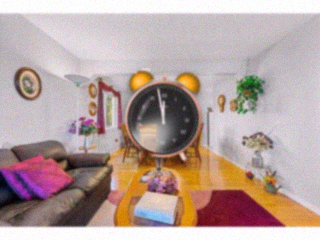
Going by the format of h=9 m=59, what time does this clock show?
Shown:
h=11 m=58
